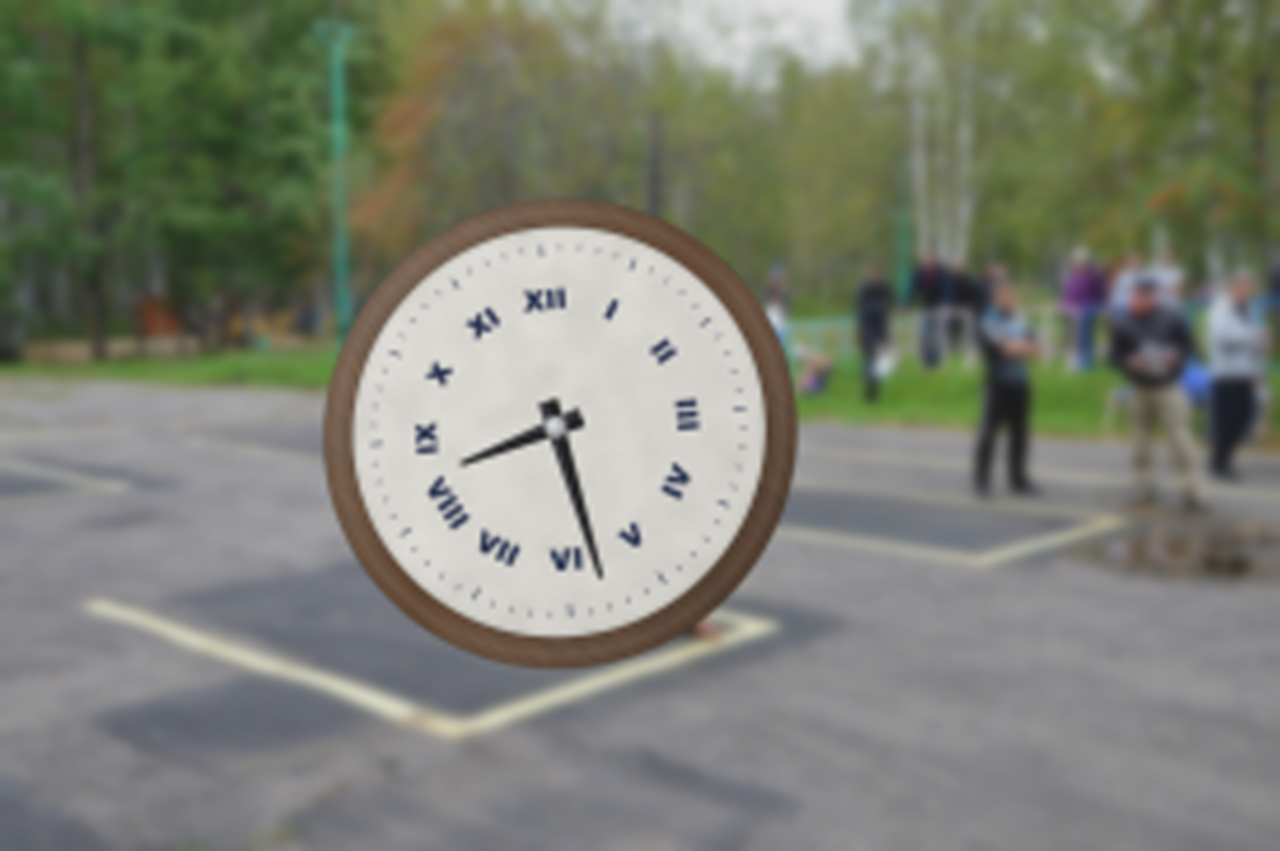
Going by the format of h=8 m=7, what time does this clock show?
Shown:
h=8 m=28
